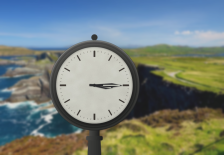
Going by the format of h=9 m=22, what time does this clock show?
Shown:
h=3 m=15
